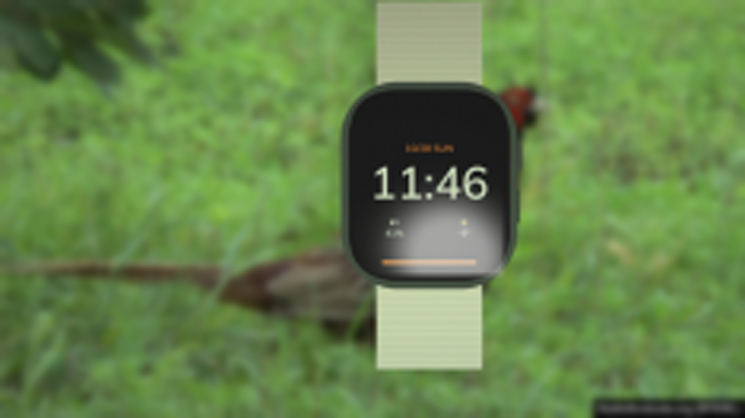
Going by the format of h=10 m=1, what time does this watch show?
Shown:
h=11 m=46
